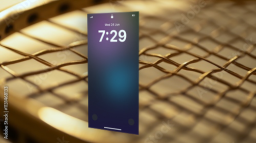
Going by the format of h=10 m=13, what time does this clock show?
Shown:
h=7 m=29
